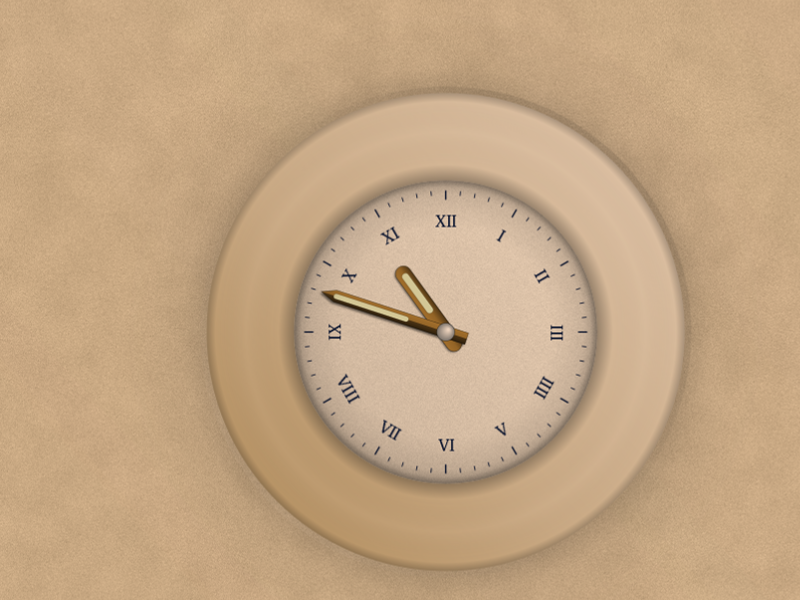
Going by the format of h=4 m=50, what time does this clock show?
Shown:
h=10 m=48
